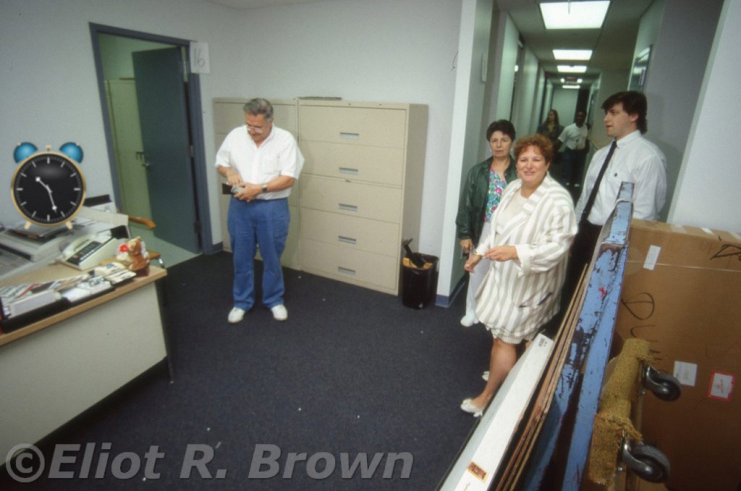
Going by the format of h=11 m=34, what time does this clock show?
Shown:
h=10 m=27
